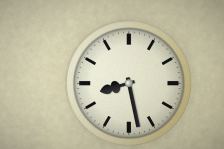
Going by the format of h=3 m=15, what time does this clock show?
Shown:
h=8 m=28
